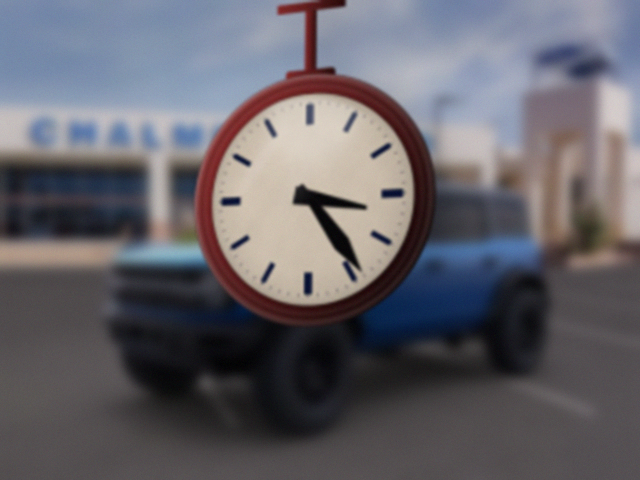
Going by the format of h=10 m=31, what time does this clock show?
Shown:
h=3 m=24
